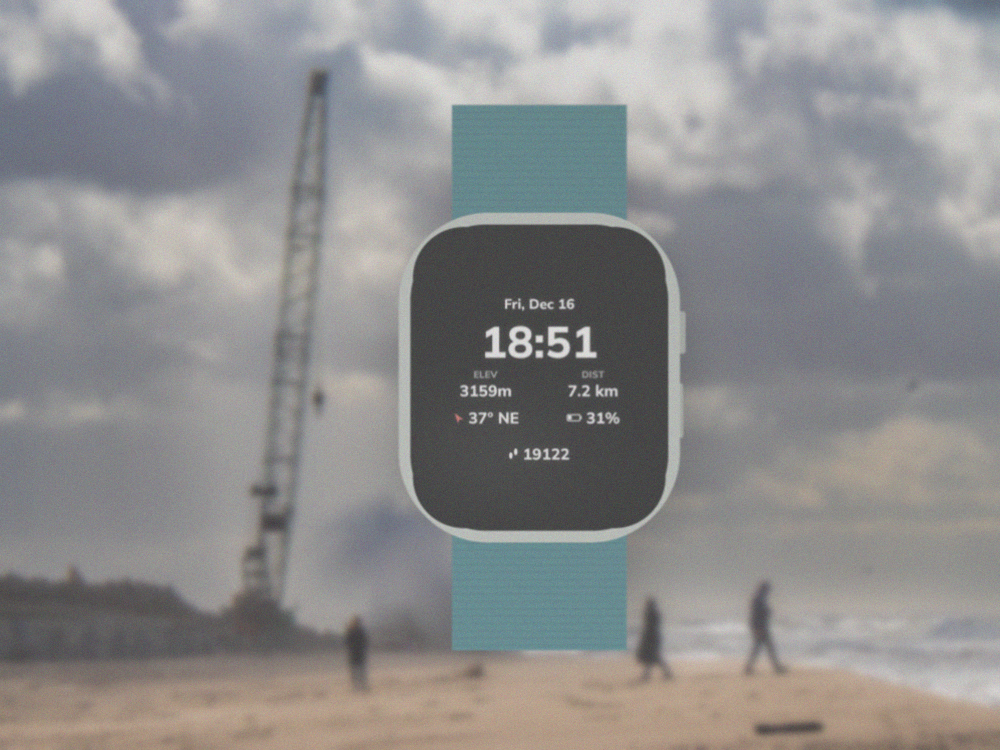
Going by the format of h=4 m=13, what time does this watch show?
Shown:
h=18 m=51
